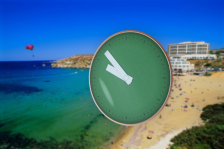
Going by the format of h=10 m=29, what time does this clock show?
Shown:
h=9 m=53
